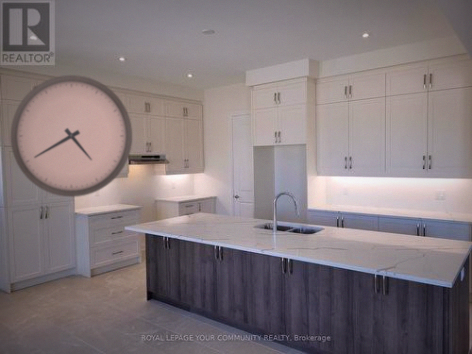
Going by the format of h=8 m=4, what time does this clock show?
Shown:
h=4 m=40
